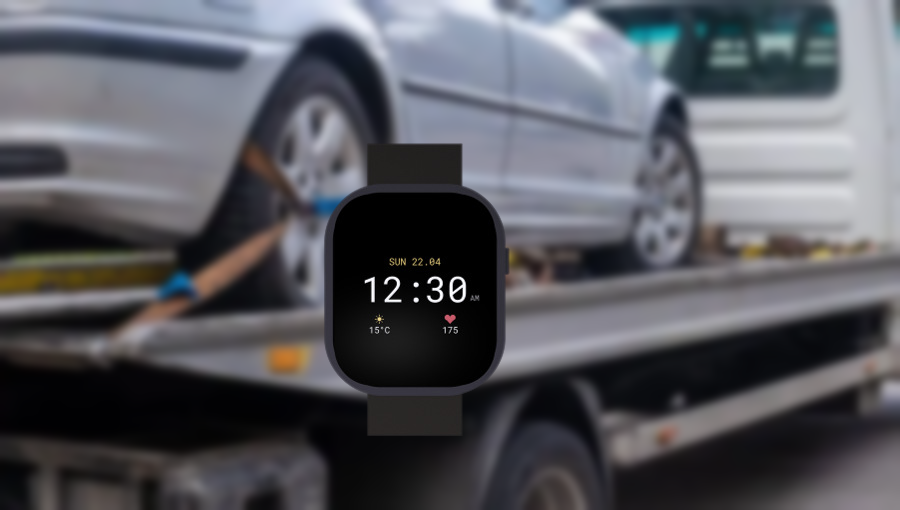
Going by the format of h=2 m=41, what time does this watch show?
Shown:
h=12 m=30
